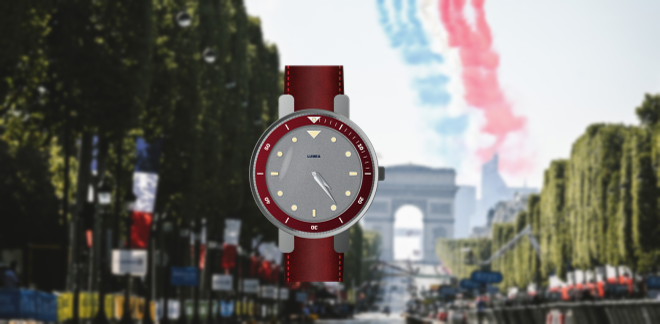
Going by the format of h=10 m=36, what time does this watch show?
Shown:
h=4 m=24
